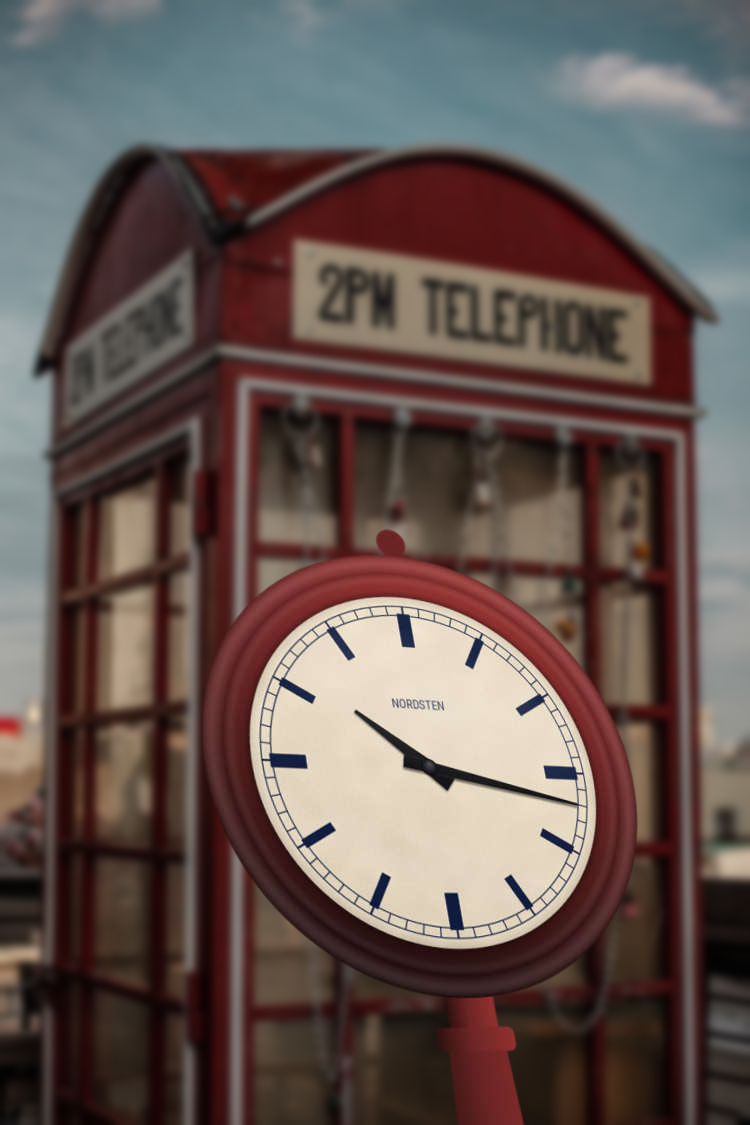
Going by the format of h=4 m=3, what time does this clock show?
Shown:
h=10 m=17
